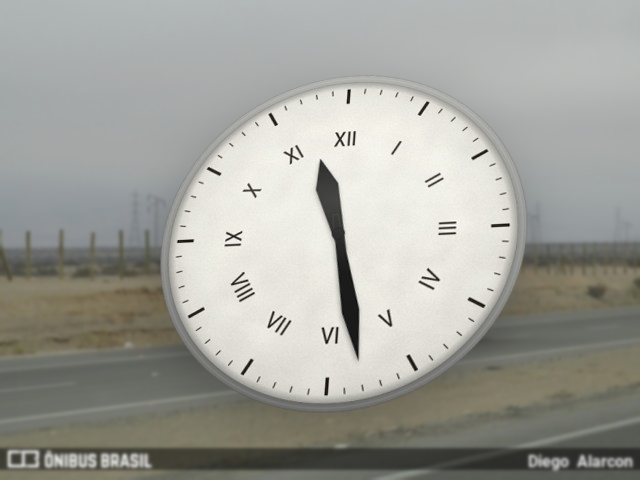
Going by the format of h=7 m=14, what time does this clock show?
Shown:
h=11 m=28
